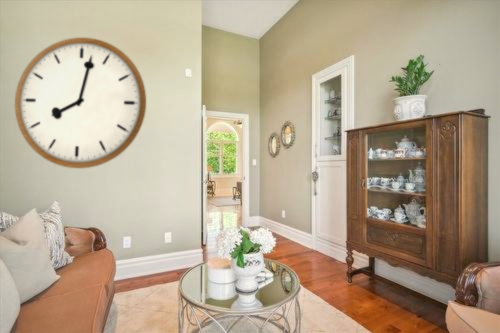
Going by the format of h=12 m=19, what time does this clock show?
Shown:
h=8 m=2
